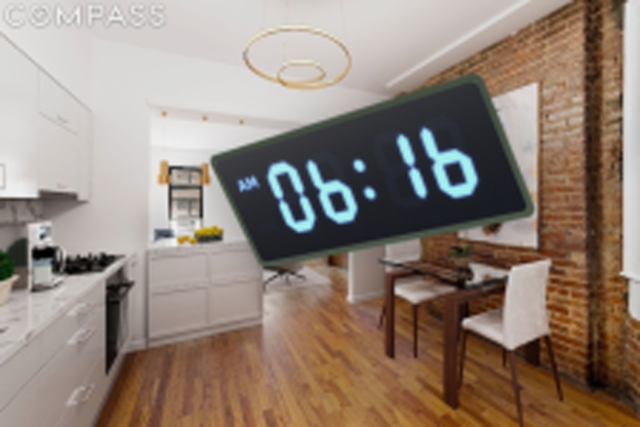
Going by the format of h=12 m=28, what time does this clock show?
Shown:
h=6 m=16
